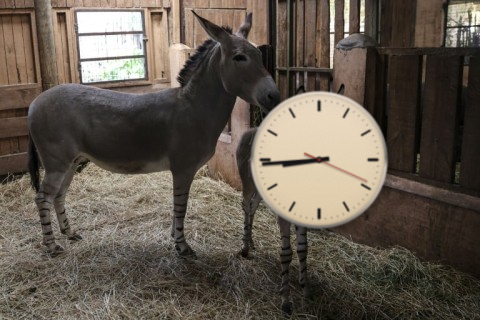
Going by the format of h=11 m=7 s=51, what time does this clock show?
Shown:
h=8 m=44 s=19
